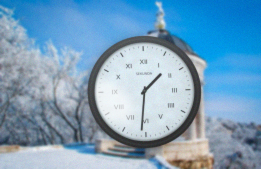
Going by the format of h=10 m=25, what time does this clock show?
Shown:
h=1 m=31
